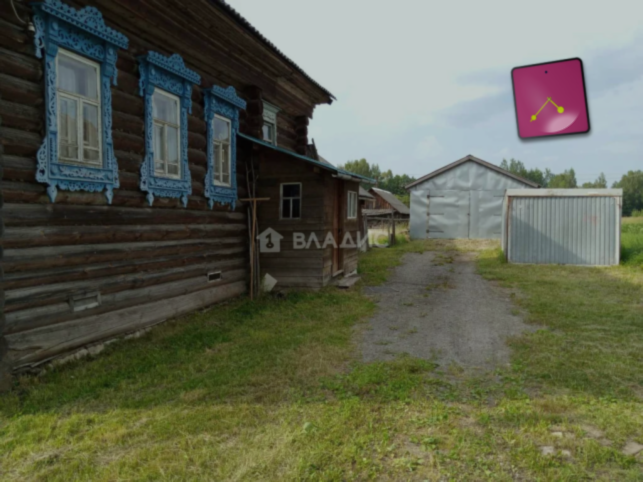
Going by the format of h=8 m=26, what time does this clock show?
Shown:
h=4 m=38
